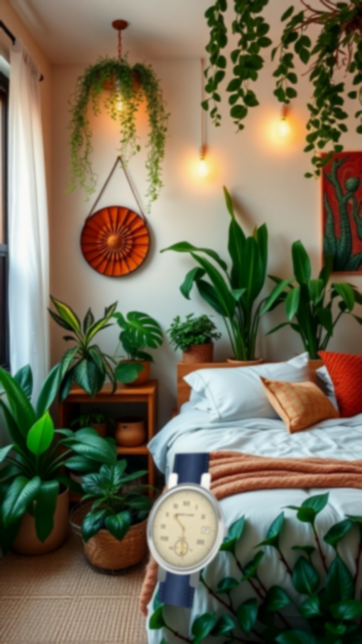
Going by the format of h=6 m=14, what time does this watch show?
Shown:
h=10 m=29
